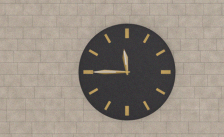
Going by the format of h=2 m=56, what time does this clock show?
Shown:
h=11 m=45
